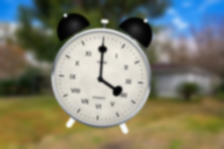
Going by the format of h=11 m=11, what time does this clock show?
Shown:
h=4 m=0
